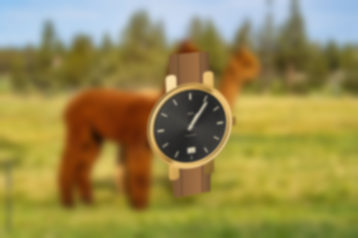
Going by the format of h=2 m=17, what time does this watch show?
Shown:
h=1 m=6
